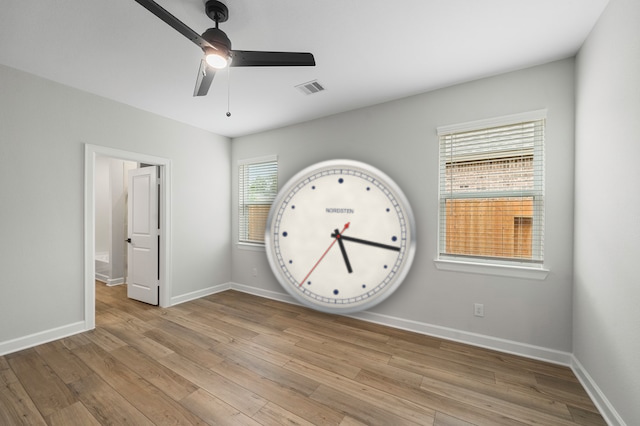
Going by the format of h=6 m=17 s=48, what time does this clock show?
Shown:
h=5 m=16 s=36
